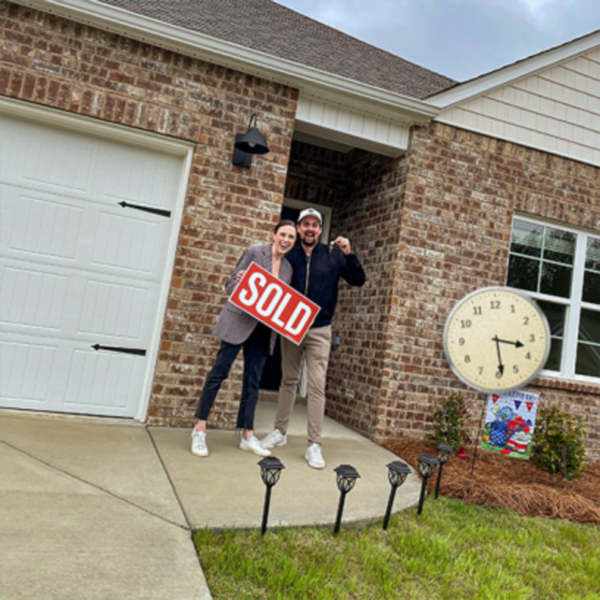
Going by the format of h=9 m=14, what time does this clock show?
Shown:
h=3 m=29
